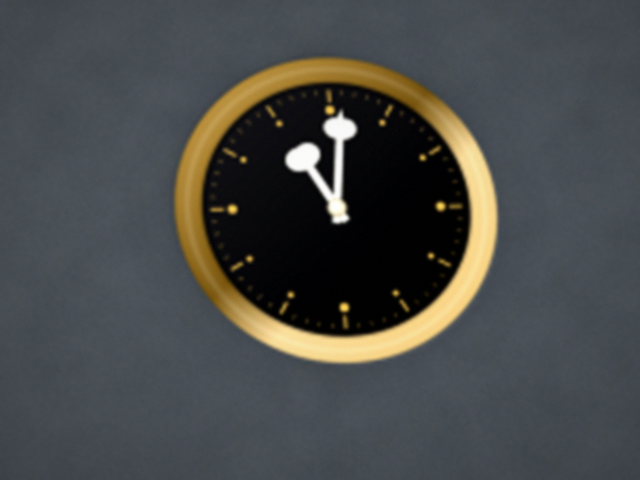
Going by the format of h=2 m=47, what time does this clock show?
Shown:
h=11 m=1
